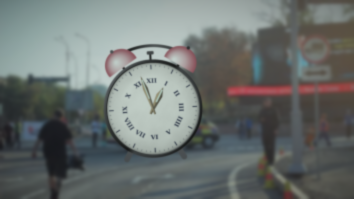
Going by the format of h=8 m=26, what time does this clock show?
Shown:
h=12 m=57
